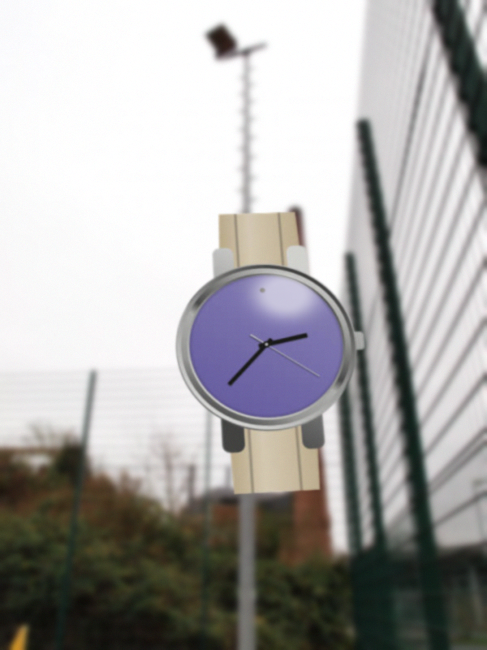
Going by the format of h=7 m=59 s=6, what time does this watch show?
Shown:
h=2 m=37 s=21
